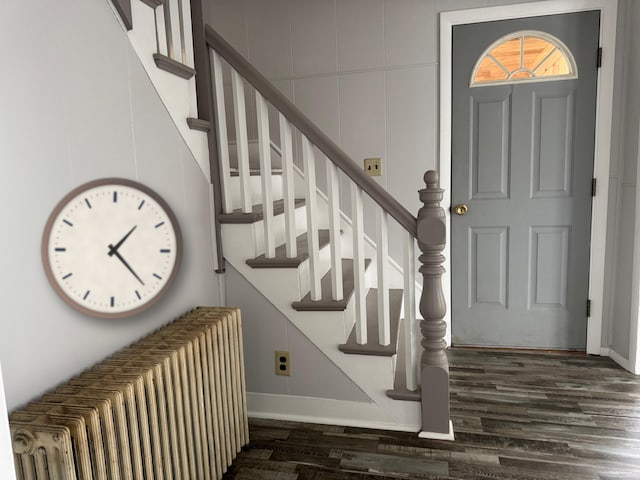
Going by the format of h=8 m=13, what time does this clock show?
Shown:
h=1 m=23
